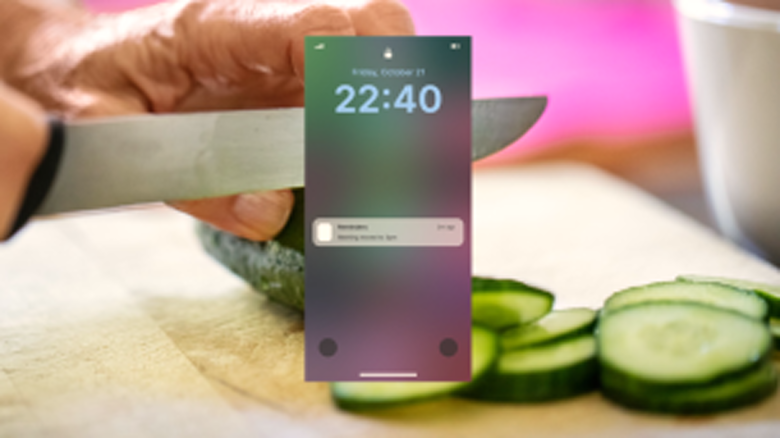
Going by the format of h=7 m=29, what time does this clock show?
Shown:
h=22 m=40
